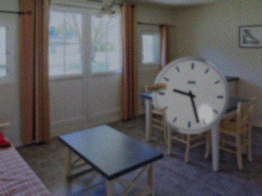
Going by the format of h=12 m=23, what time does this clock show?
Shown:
h=9 m=27
